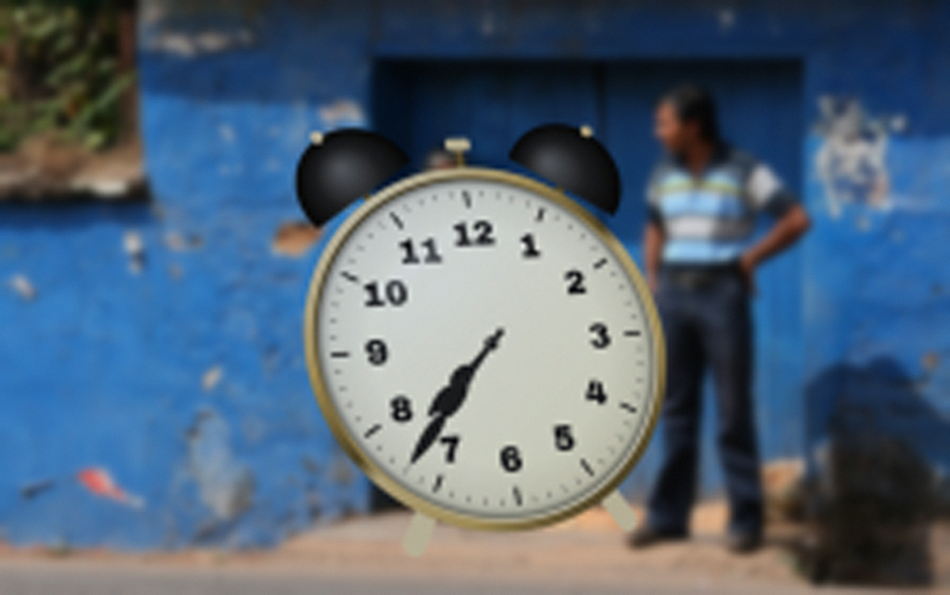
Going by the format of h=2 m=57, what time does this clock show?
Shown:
h=7 m=37
